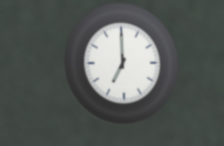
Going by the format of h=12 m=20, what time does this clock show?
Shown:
h=7 m=0
